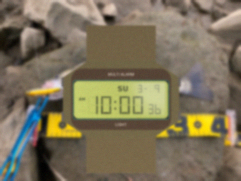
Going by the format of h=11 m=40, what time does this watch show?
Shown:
h=10 m=0
